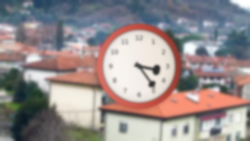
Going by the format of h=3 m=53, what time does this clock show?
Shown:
h=3 m=24
